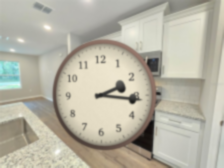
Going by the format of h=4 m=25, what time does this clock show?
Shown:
h=2 m=16
